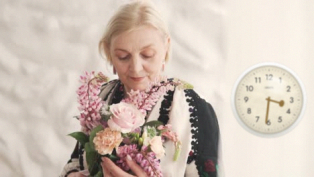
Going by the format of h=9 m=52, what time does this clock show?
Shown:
h=3 m=31
